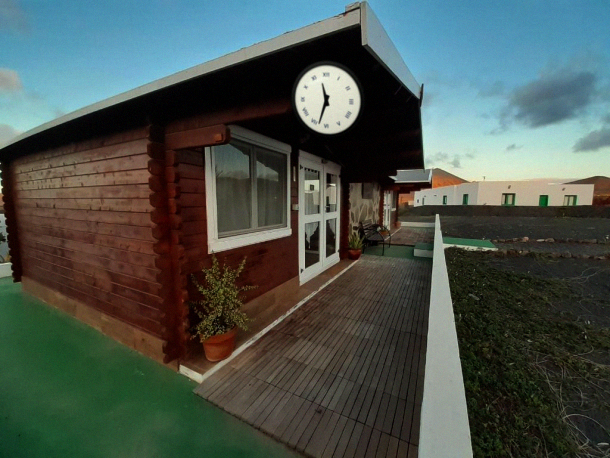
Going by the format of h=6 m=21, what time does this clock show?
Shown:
h=11 m=33
